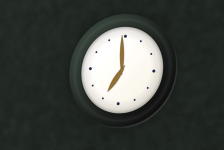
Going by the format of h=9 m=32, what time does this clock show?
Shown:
h=6 m=59
